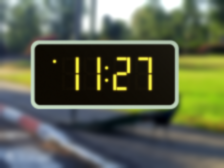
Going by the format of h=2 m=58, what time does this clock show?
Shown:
h=11 m=27
